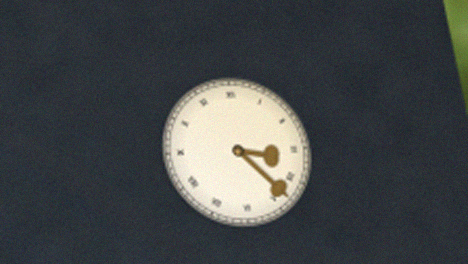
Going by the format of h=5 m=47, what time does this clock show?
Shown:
h=3 m=23
